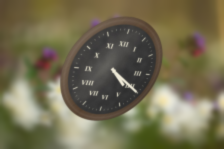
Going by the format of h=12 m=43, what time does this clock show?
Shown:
h=4 m=20
